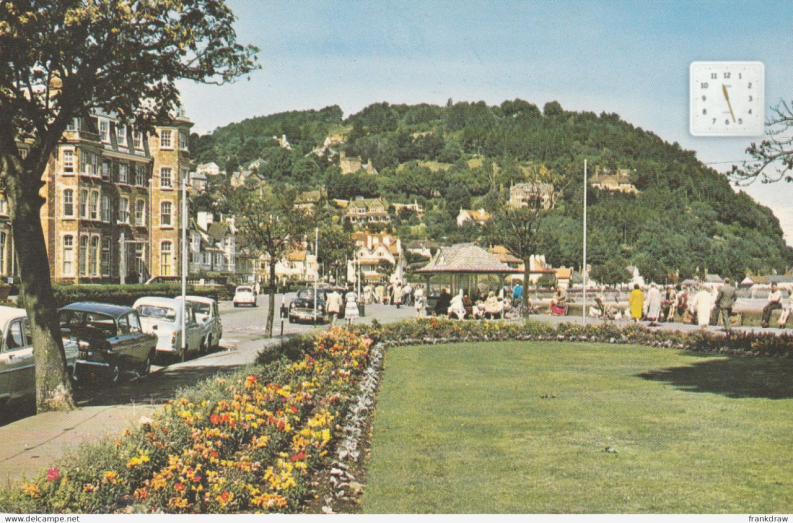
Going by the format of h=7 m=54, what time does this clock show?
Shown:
h=11 m=27
